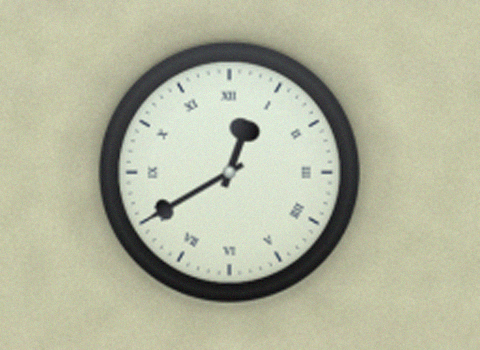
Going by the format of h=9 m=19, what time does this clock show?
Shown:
h=12 m=40
